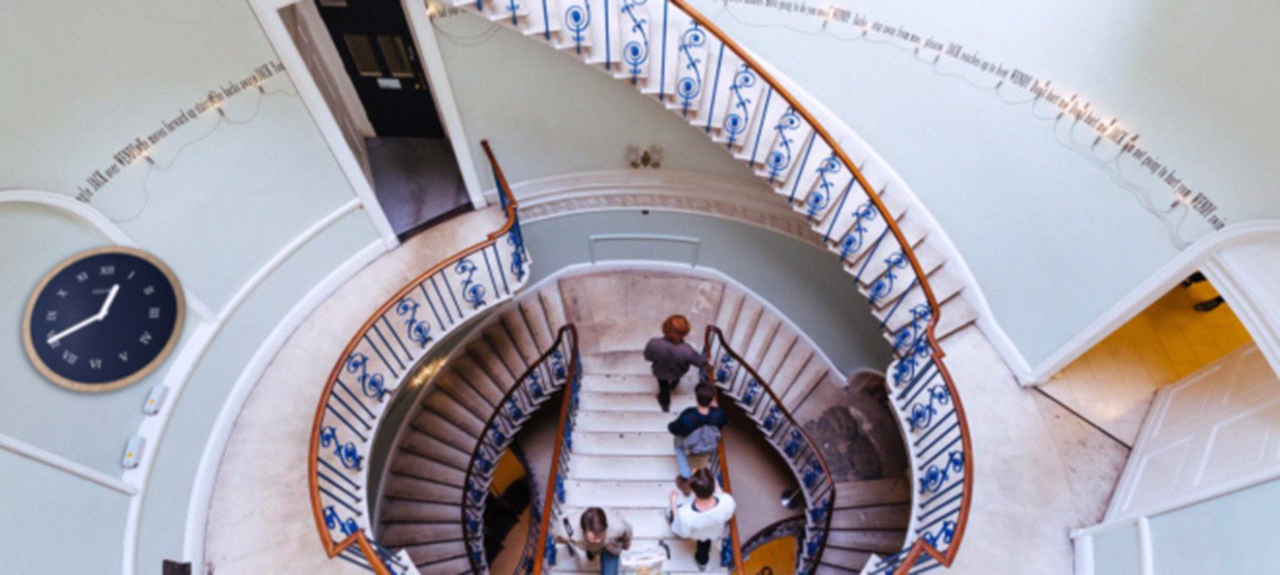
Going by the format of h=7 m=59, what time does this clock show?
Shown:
h=12 m=40
